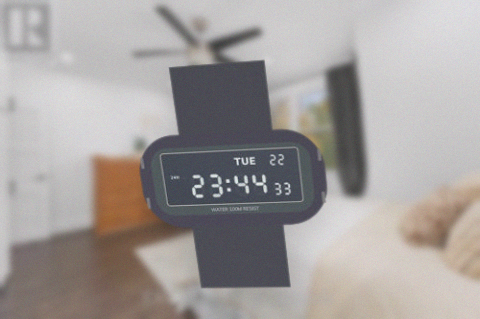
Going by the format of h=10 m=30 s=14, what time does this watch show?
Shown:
h=23 m=44 s=33
